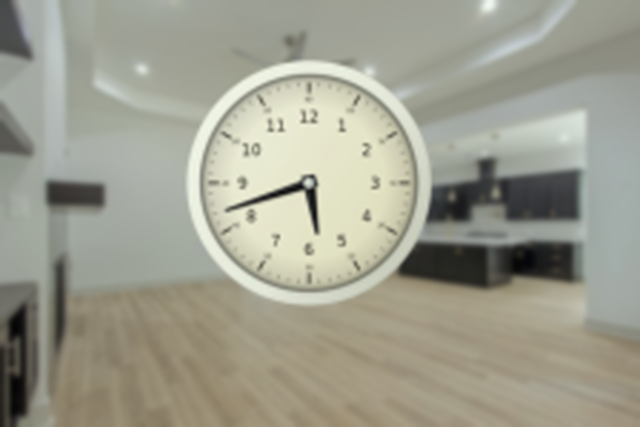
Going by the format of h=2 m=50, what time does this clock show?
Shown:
h=5 m=42
